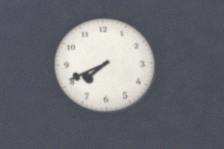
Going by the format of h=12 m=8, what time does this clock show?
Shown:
h=7 m=41
